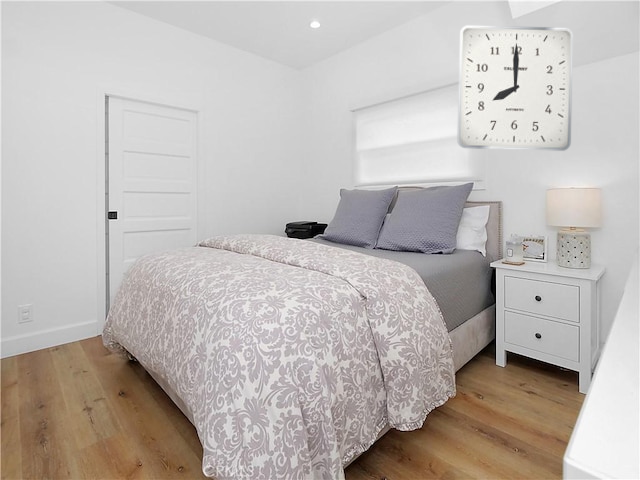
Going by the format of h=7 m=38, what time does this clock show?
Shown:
h=8 m=0
